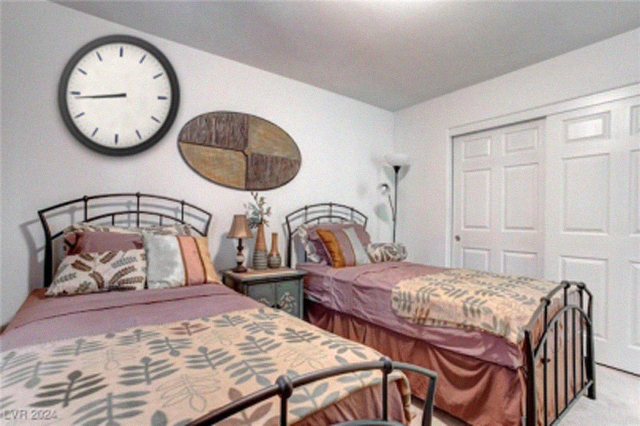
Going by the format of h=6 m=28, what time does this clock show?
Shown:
h=8 m=44
